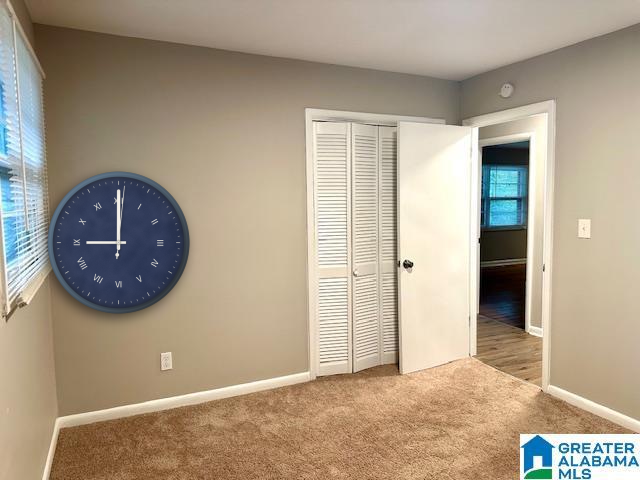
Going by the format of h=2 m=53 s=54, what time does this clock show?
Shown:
h=9 m=0 s=1
